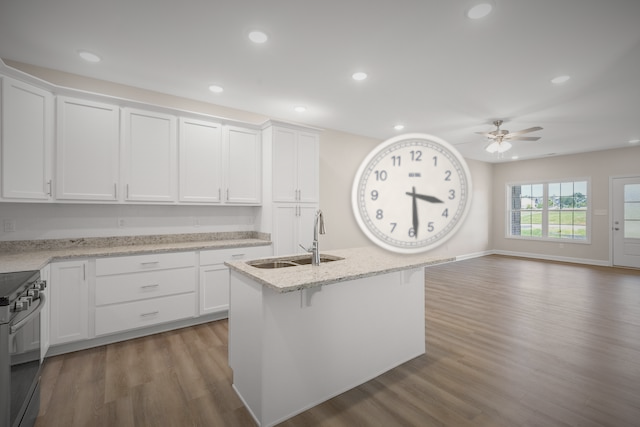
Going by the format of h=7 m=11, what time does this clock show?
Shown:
h=3 m=29
